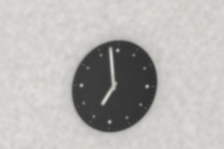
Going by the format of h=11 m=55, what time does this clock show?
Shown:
h=6 m=58
